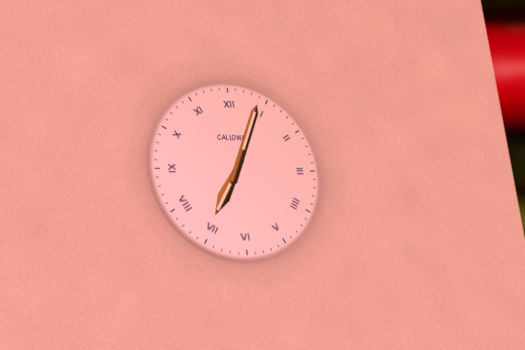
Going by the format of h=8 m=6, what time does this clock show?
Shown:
h=7 m=4
